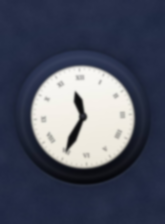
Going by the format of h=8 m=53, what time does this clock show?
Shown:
h=11 m=35
